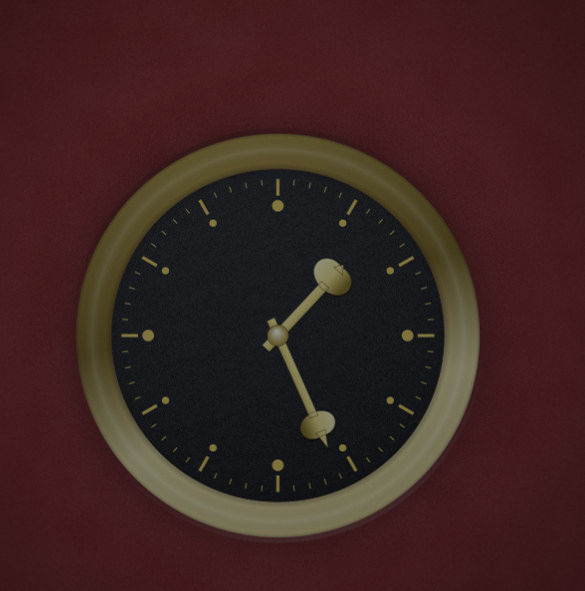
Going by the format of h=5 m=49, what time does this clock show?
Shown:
h=1 m=26
